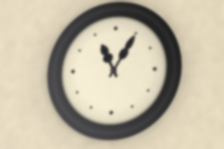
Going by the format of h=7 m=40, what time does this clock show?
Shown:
h=11 m=5
